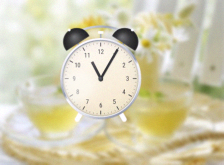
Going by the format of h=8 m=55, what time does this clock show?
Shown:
h=11 m=5
